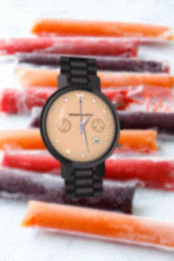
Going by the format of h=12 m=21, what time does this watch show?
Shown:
h=1 m=28
